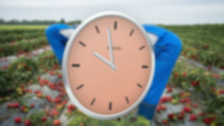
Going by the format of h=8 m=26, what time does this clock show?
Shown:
h=9 m=58
